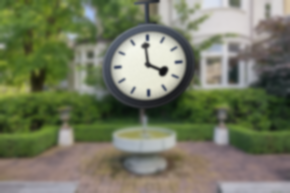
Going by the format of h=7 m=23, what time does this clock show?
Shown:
h=3 m=59
